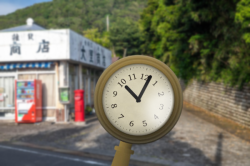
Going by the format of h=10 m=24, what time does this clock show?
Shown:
h=10 m=2
